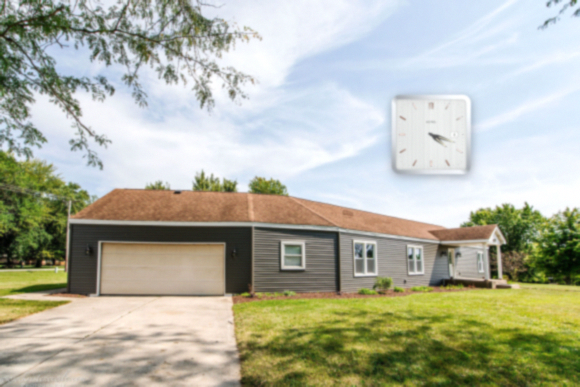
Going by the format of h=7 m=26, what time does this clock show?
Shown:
h=4 m=18
